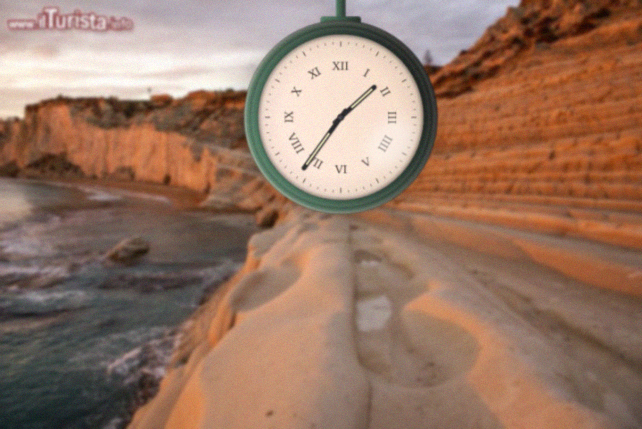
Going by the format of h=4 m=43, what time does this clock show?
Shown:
h=1 m=36
